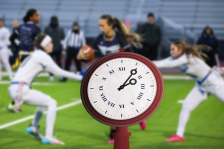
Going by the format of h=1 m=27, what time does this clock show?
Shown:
h=2 m=6
